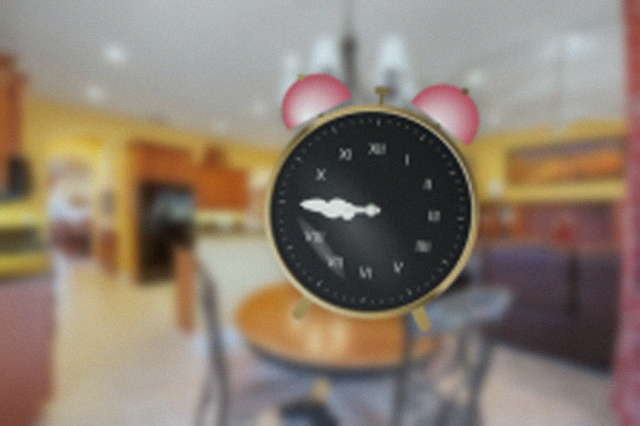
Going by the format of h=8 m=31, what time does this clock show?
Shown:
h=8 m=45
